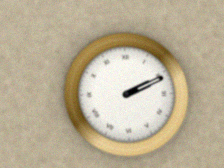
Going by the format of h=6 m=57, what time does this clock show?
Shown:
h=2 m=11
